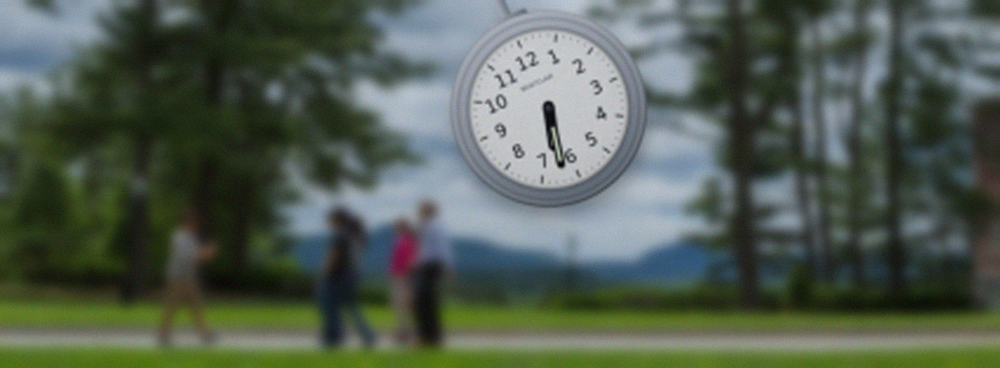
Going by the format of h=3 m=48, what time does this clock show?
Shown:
h=6 m=32
